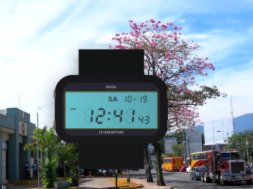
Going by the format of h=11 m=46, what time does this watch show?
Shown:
h=12 m=41
